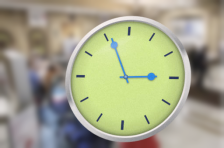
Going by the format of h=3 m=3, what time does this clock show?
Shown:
h=2 m=56
